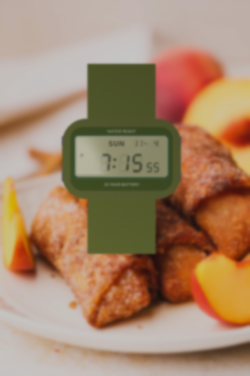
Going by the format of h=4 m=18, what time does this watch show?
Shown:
h=7 m=15
